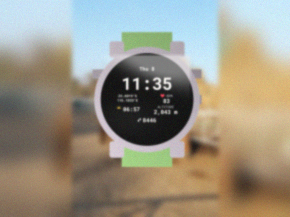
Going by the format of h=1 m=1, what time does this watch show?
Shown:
h=11 m=35
